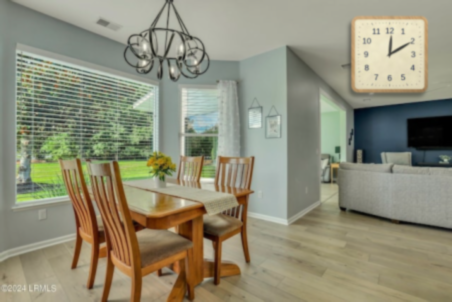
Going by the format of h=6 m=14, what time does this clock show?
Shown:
h=12 m=10
